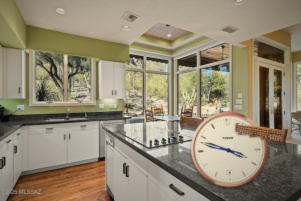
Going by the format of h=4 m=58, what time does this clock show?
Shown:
h=3 m=48
